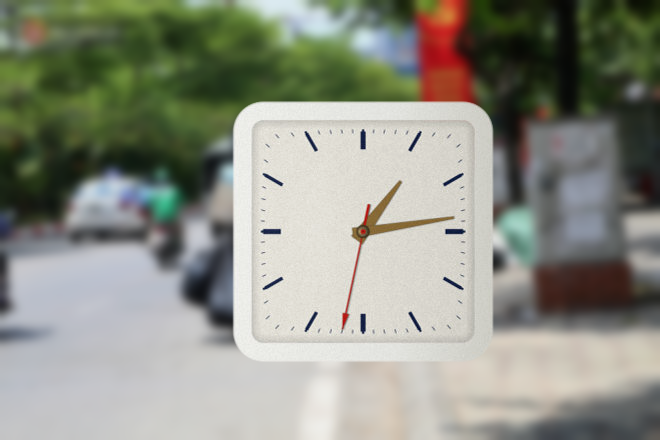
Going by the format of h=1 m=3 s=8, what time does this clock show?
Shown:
h=1 m=13 s=32
